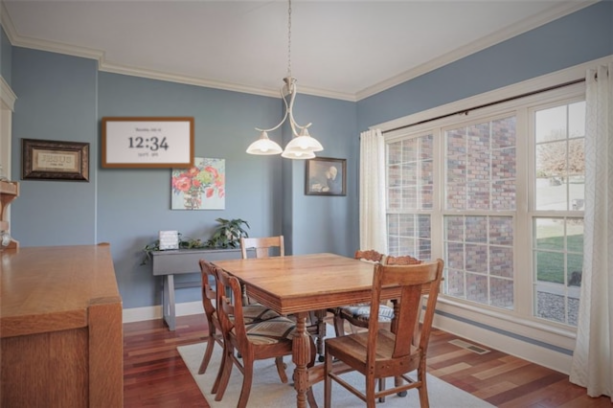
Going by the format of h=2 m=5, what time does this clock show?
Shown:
h=12 m=34
